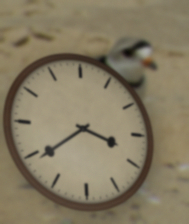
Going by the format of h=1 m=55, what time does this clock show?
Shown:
h=3 m=39
